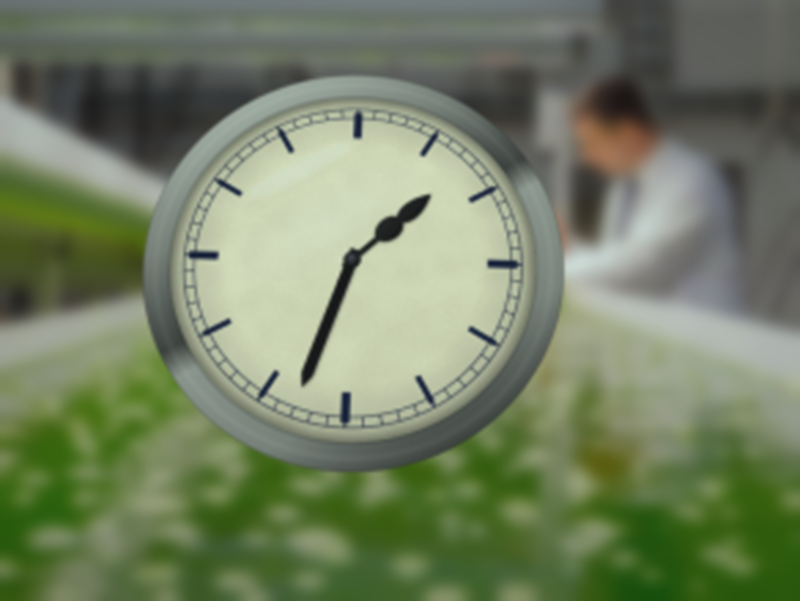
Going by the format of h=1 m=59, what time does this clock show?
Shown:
h=1 m=33
